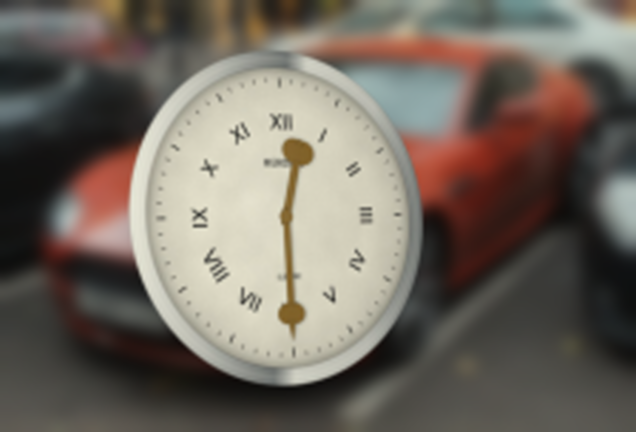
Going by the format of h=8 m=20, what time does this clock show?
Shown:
h=12 m=30
